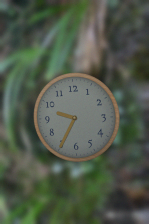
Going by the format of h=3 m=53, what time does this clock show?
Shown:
h=9 m=35
